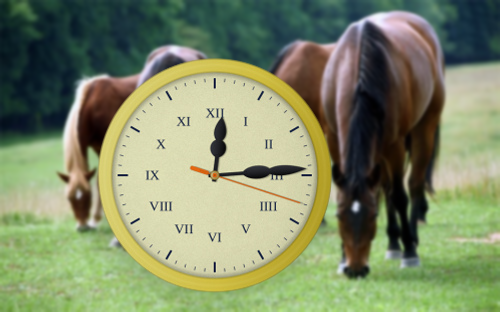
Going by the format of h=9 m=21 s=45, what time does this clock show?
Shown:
h=12 m=14 s=18
